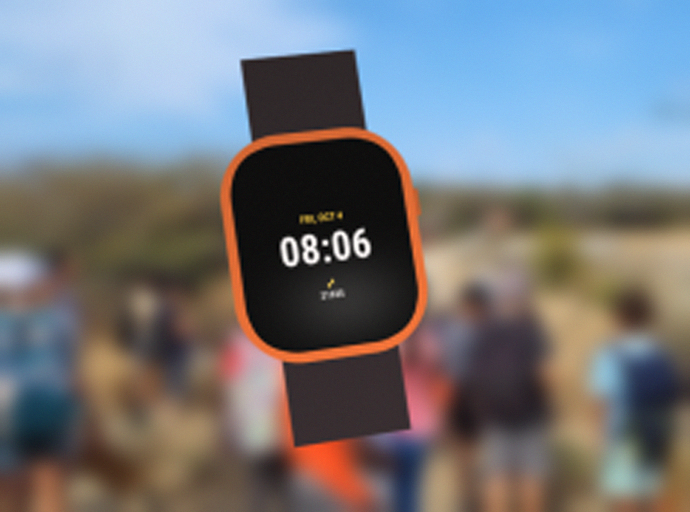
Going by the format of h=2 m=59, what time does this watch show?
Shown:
h=8 m=6
